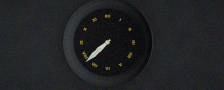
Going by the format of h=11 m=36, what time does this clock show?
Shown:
h=7 m=38
